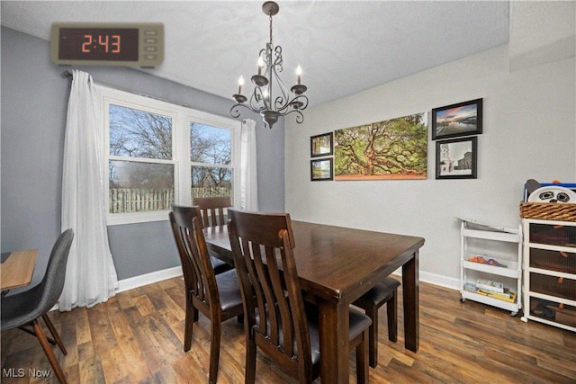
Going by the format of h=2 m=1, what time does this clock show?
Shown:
h=2 m=43
